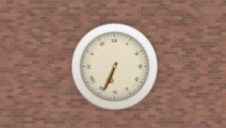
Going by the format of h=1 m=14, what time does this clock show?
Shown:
h=6 m=34
